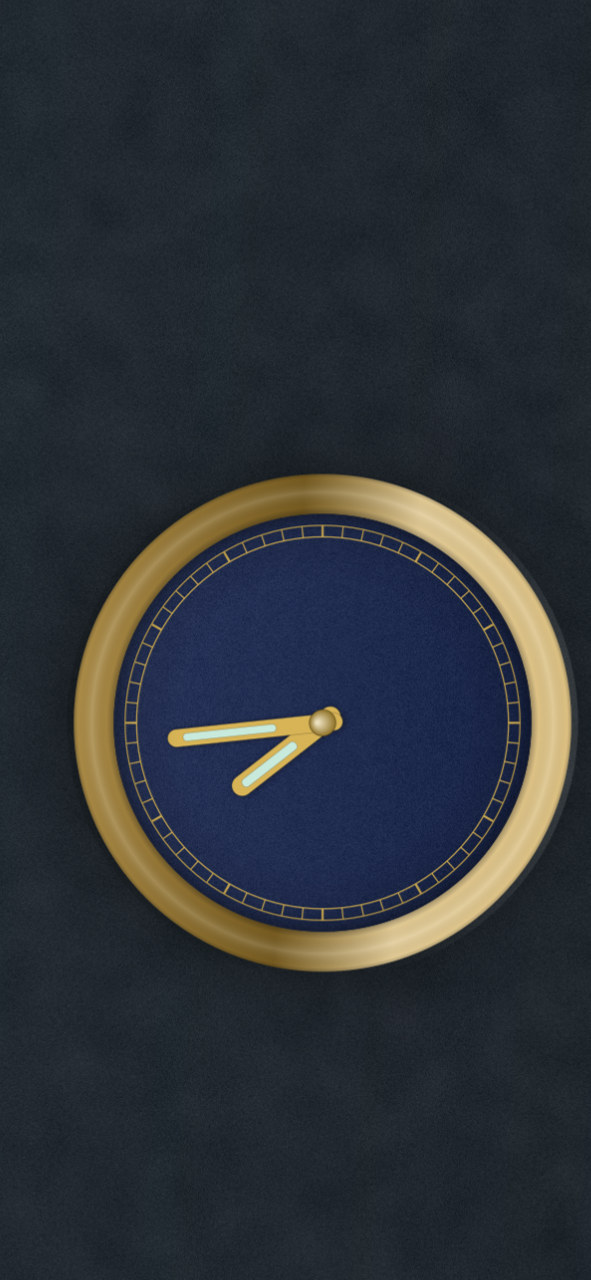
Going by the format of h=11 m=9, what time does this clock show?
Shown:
h=7 m=44
